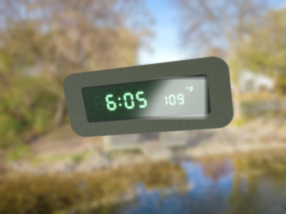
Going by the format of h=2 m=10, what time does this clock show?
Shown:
h=6 m=5
